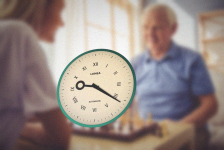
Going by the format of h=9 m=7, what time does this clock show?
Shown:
h=9 m=21
